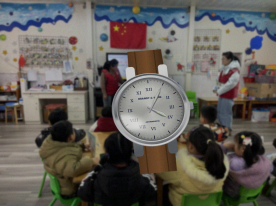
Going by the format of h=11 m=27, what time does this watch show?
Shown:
h=4 m=5
